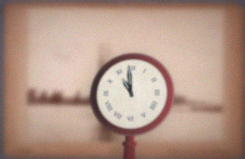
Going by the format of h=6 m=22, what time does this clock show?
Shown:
h=10 m=59
